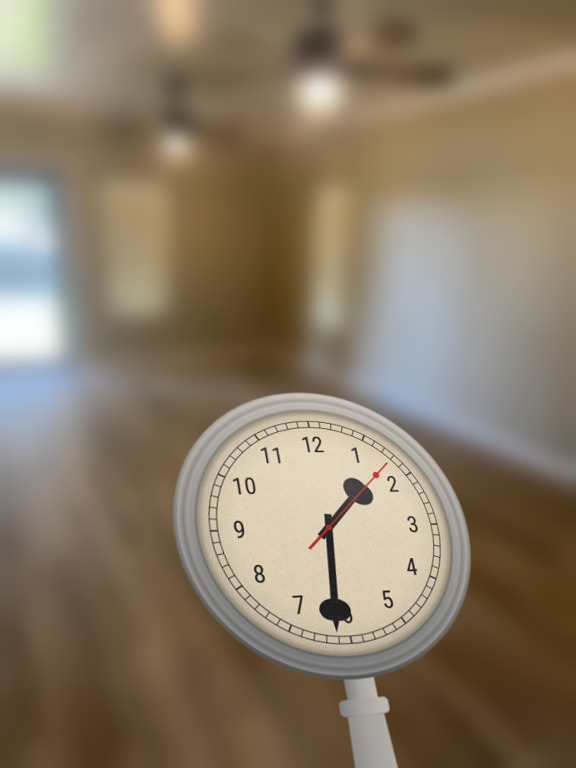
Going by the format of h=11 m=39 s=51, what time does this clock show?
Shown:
h=1 m=31 s=8
